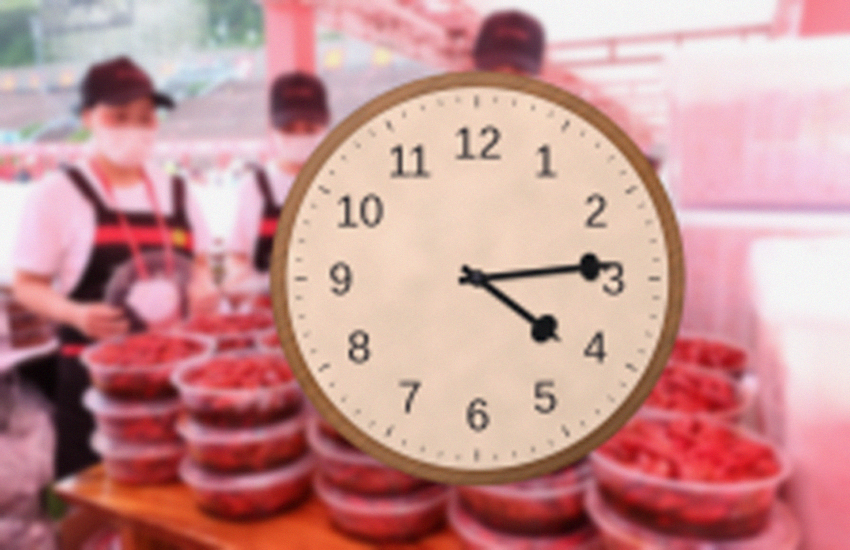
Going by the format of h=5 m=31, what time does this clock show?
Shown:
h=4 m=14
